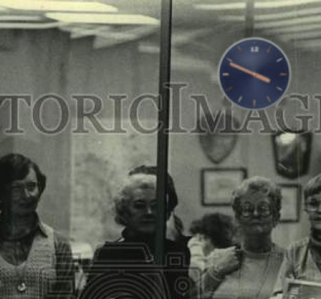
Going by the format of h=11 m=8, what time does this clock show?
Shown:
h=3 m=49
